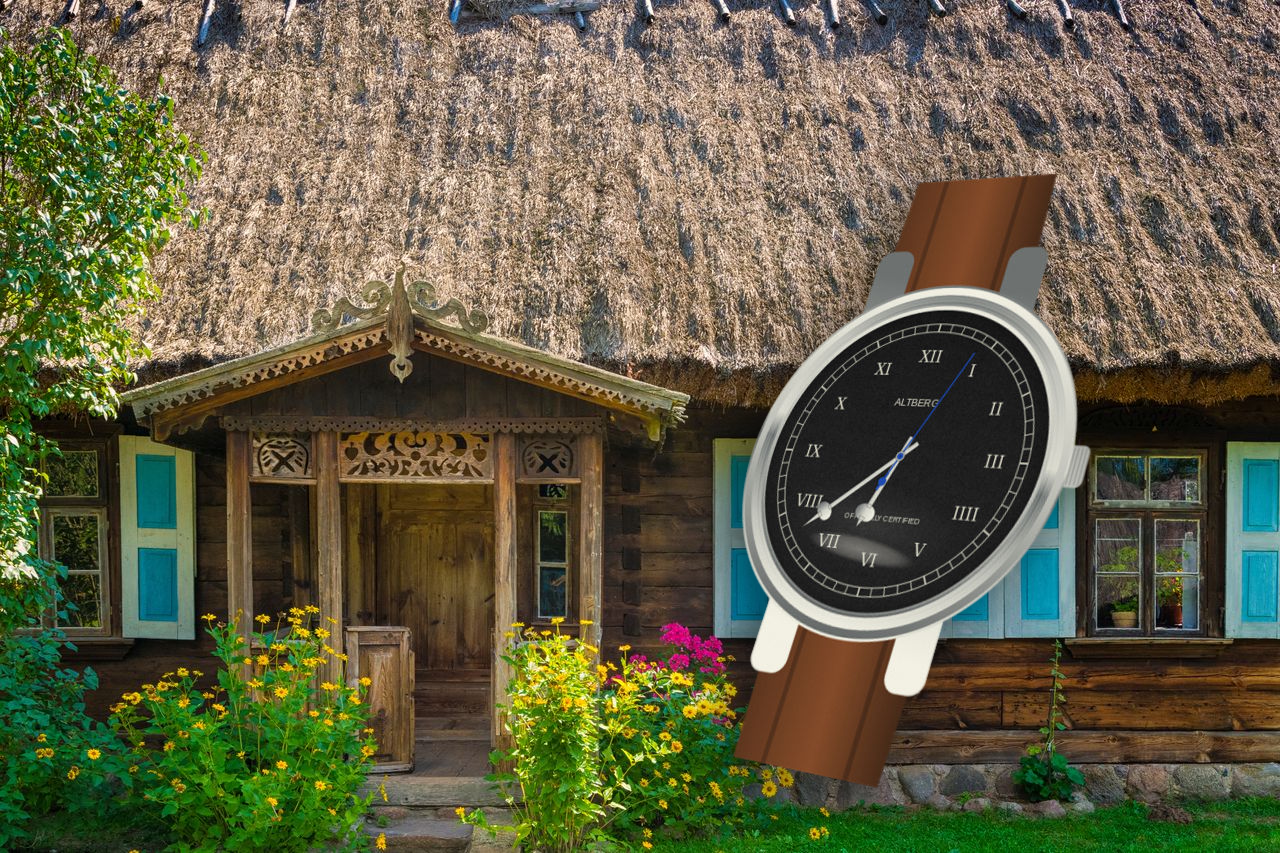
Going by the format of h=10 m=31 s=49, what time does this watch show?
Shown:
h=6 m=38 s=4
